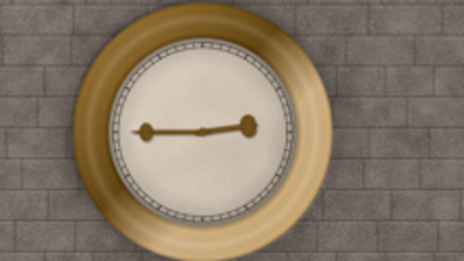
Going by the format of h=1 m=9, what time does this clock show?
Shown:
h=2 m=45
